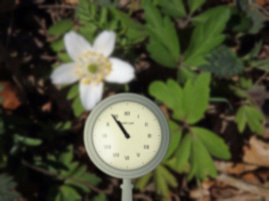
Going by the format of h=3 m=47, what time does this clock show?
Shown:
h=10 m=54
